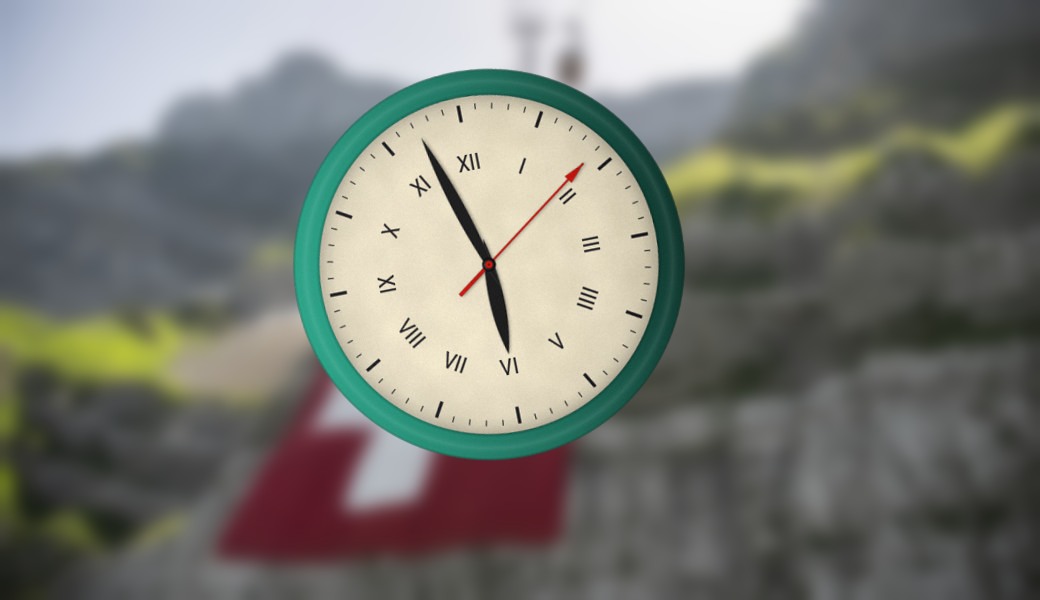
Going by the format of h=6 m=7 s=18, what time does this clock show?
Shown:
h=5 m=57 s=9
